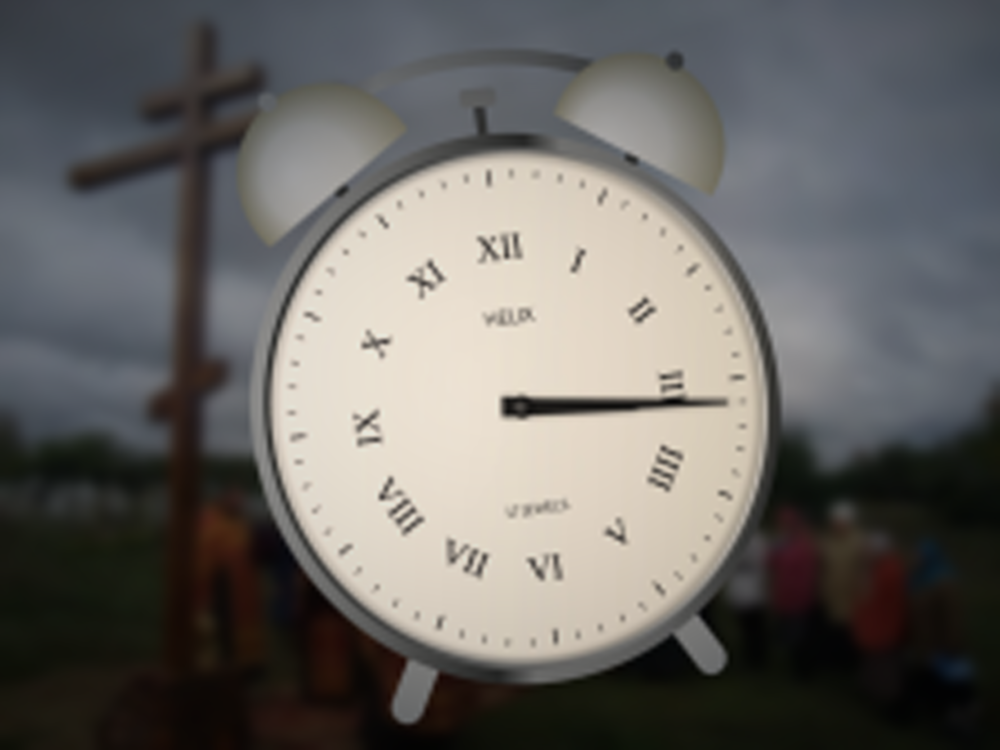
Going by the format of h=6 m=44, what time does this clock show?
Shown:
h=3 m=16
